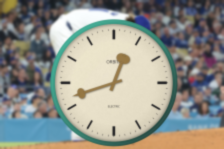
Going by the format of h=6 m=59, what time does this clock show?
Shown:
h=12 m=42
